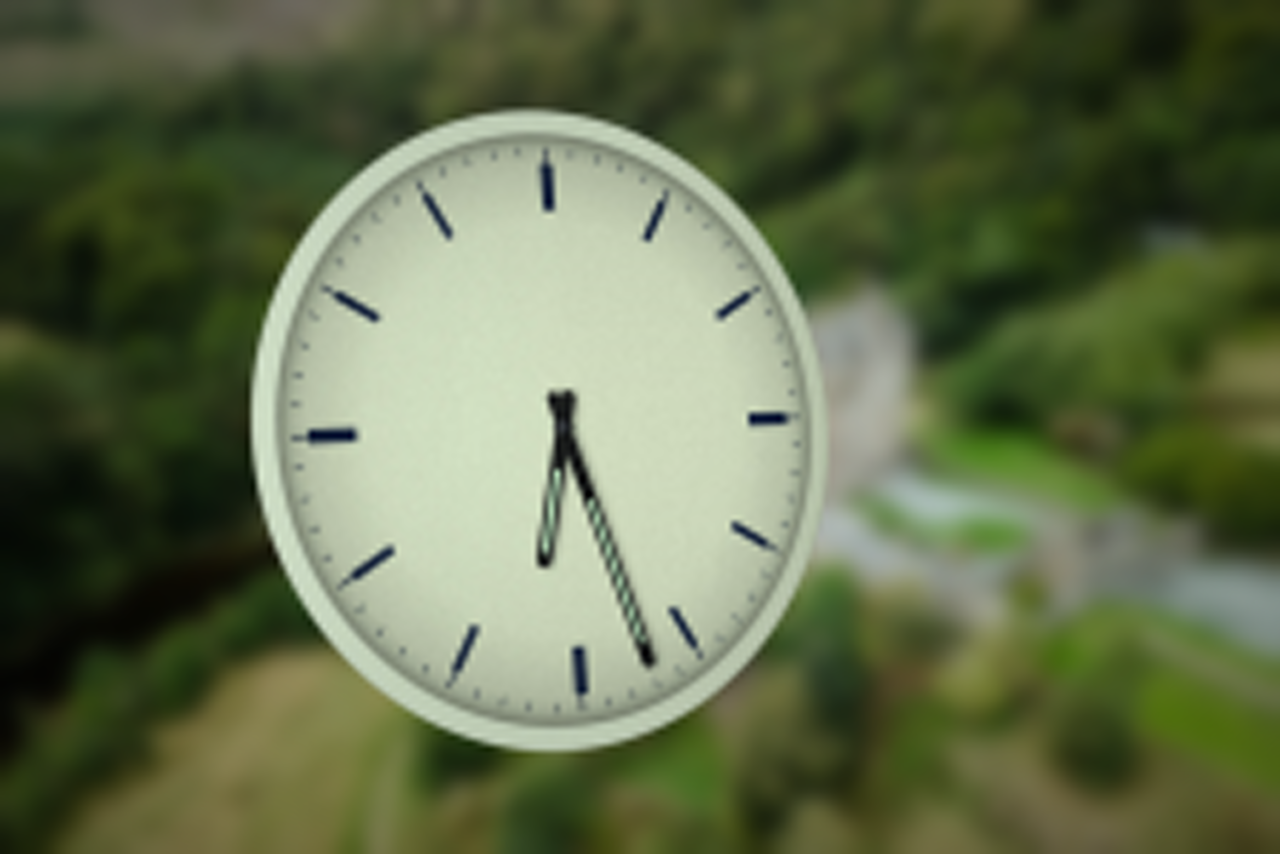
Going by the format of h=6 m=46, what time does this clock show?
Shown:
h=6 m=27
